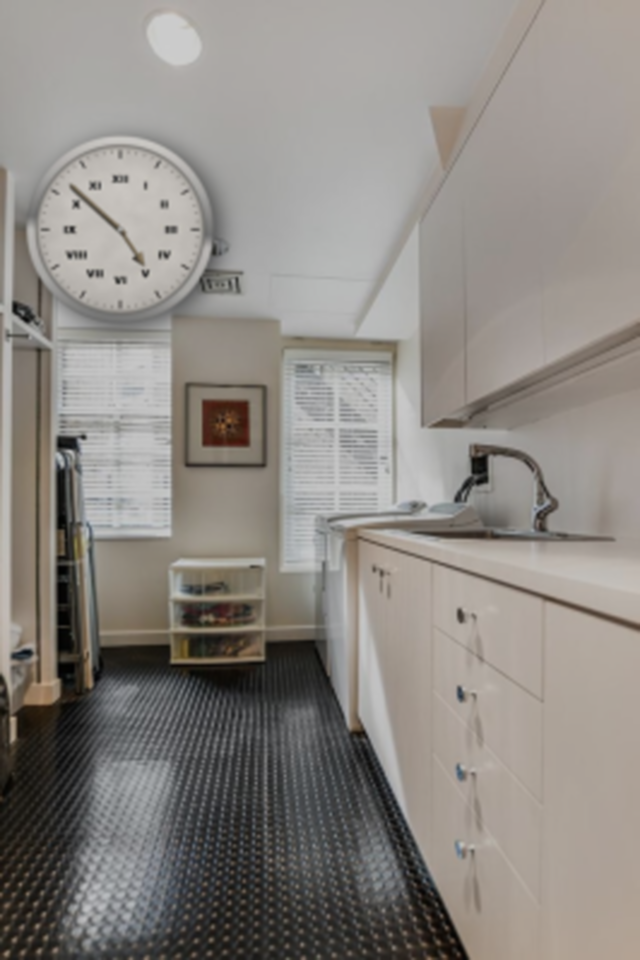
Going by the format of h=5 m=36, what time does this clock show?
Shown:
h=4 m=52
